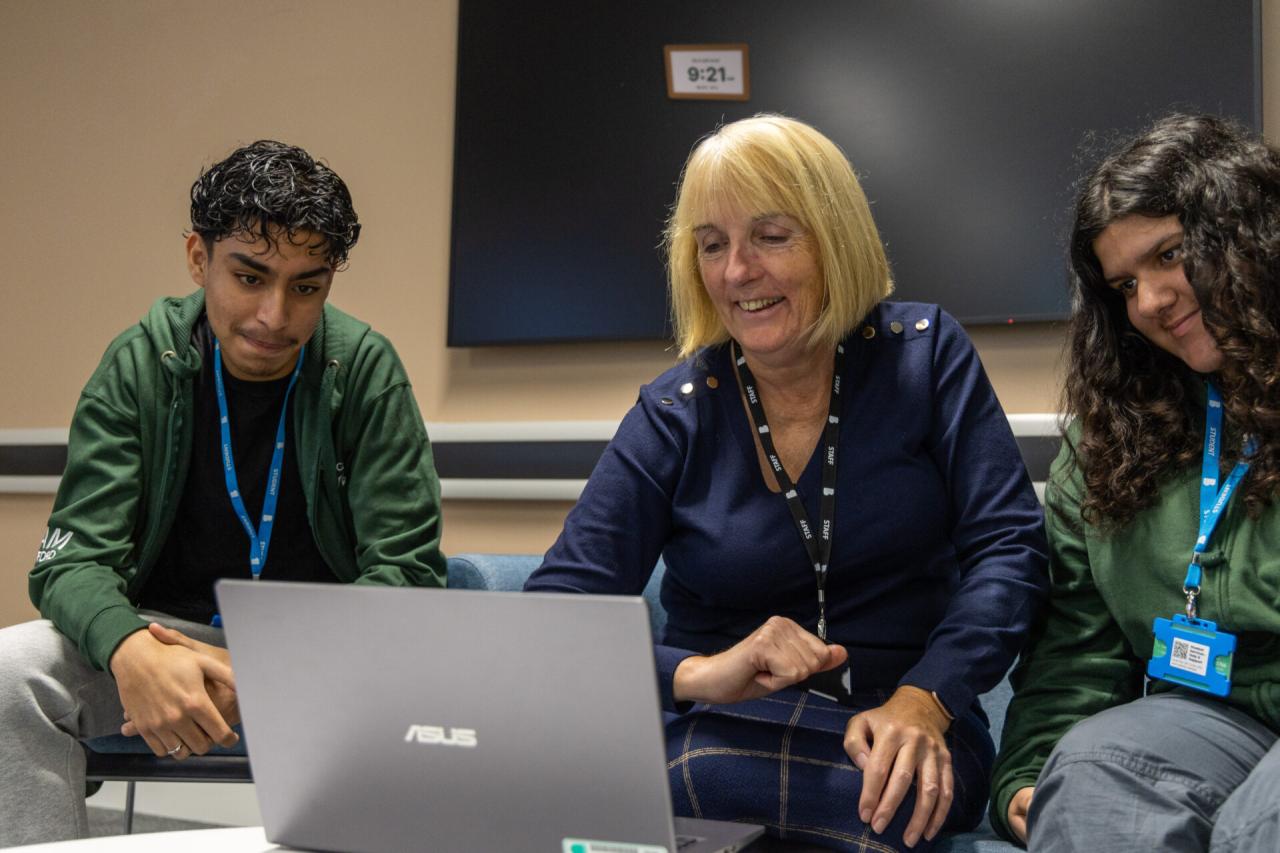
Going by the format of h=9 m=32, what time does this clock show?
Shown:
h=9 m=21
